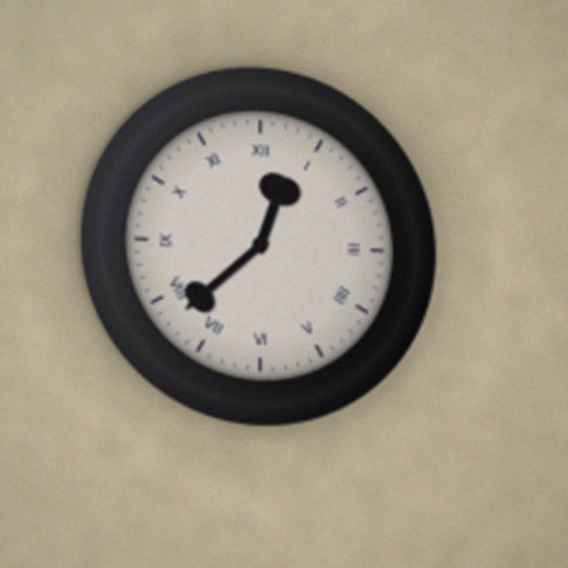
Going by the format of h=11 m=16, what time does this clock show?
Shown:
h=12 m=38
